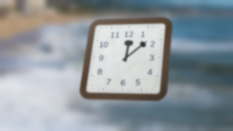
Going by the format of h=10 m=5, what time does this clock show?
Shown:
h=12 m=8
